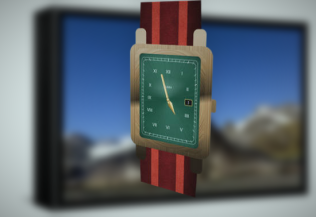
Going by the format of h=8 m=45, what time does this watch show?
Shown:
h=4 m=57
